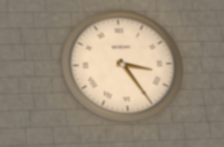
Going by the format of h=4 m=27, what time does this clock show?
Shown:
h=3 m=25
